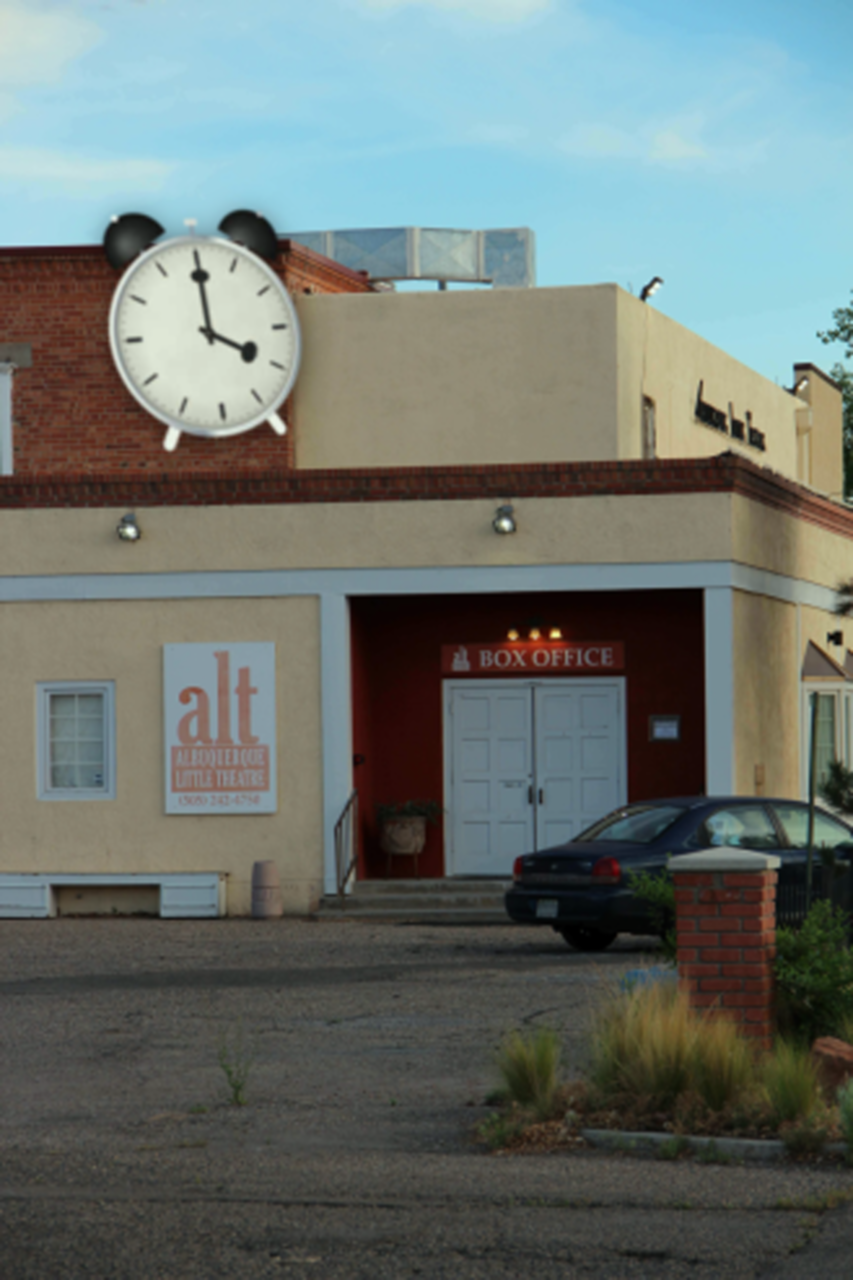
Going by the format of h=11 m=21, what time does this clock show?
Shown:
h=4 m=0
